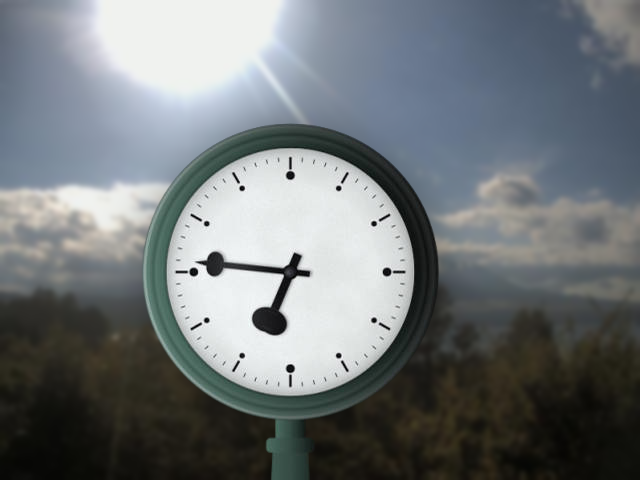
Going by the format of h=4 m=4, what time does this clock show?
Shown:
h=6 m=46
